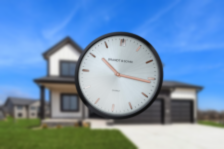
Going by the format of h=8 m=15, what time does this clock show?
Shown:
h=10 m=16
